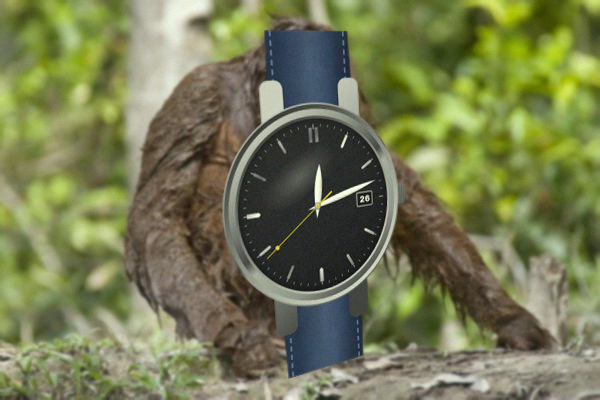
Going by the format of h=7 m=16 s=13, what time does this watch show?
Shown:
h=12 m=12 s=39
